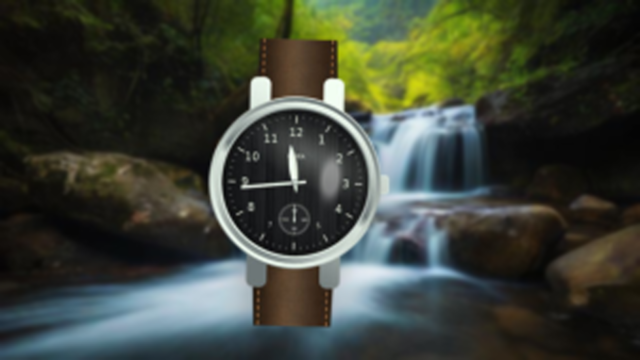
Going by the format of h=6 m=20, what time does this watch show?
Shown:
h=11 m=44
